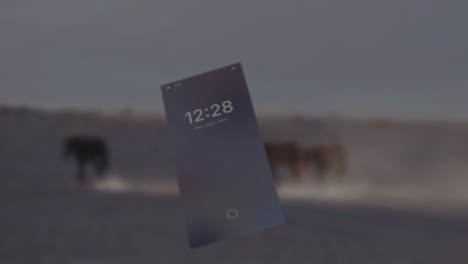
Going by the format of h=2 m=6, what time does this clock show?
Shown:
h=12 m=28
